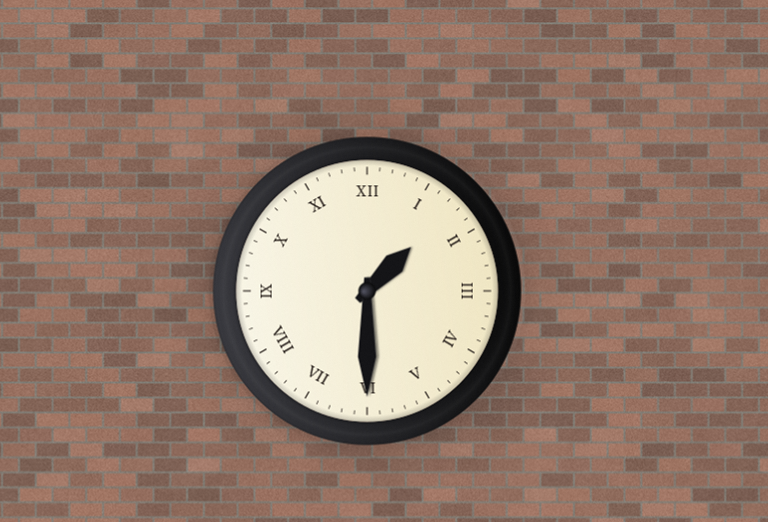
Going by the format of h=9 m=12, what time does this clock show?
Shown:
h=1 m=30
